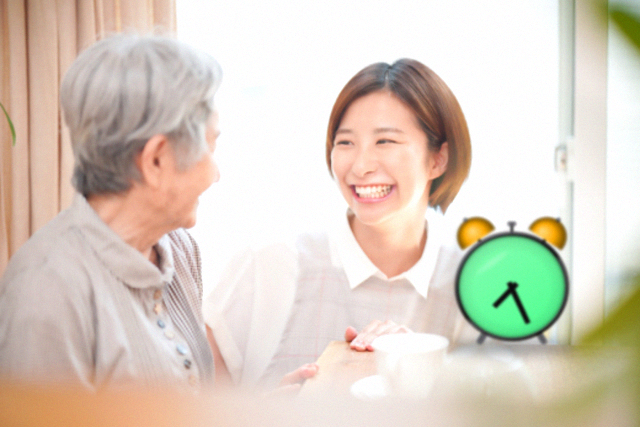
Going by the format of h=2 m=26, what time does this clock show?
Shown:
h=7 m=26
